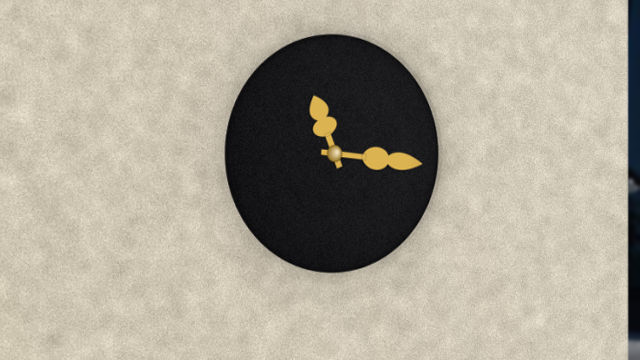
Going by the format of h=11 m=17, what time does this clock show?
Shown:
h=11 m=16
